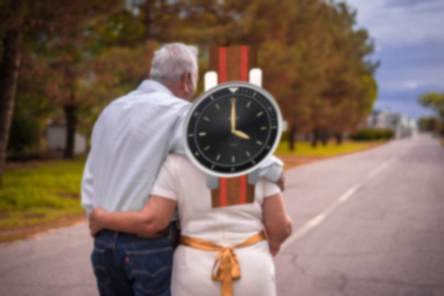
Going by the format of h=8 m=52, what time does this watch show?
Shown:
h=4 m=0
